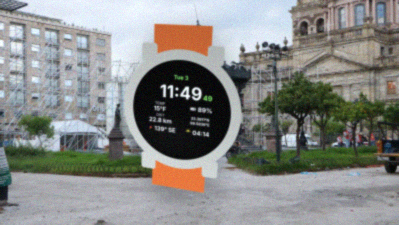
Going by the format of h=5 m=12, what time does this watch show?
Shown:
h=11 m=49
